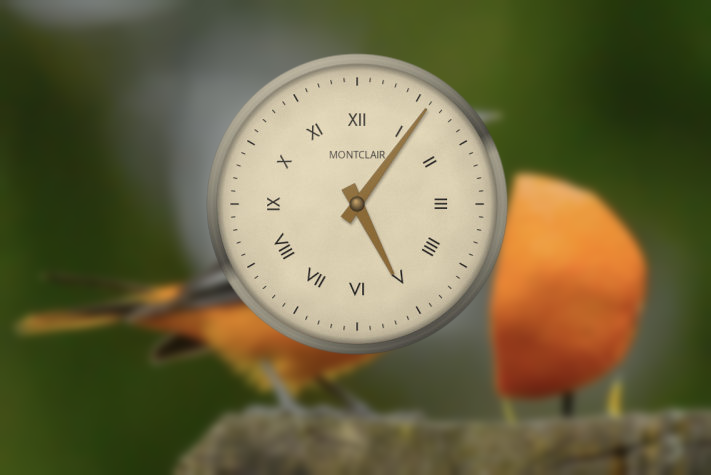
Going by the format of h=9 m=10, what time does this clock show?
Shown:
h=5 m=6
